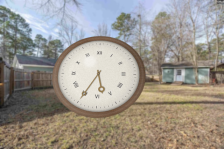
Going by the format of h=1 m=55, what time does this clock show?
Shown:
h=5 m=35
